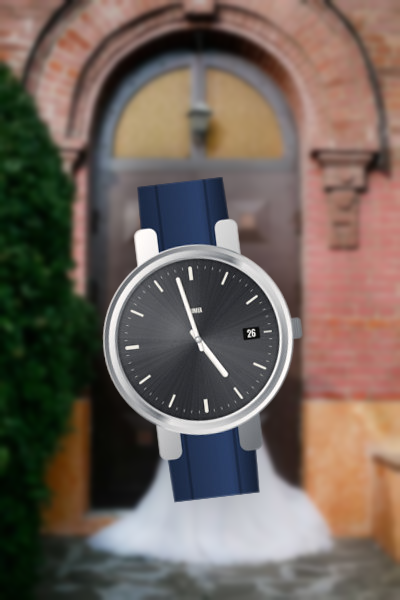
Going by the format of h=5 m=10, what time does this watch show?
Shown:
h=4 m=58
